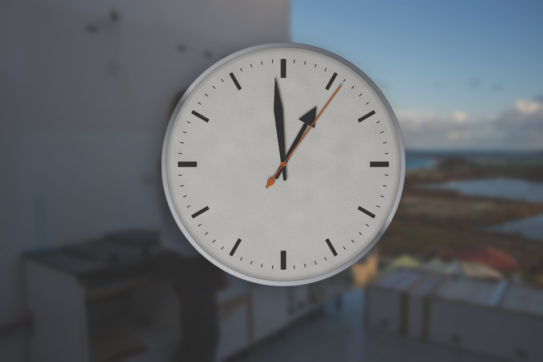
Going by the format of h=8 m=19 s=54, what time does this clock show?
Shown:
h=12 m=59 s=6
